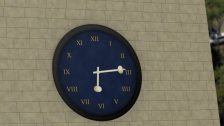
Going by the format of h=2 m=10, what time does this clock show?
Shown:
h=6 m=14
